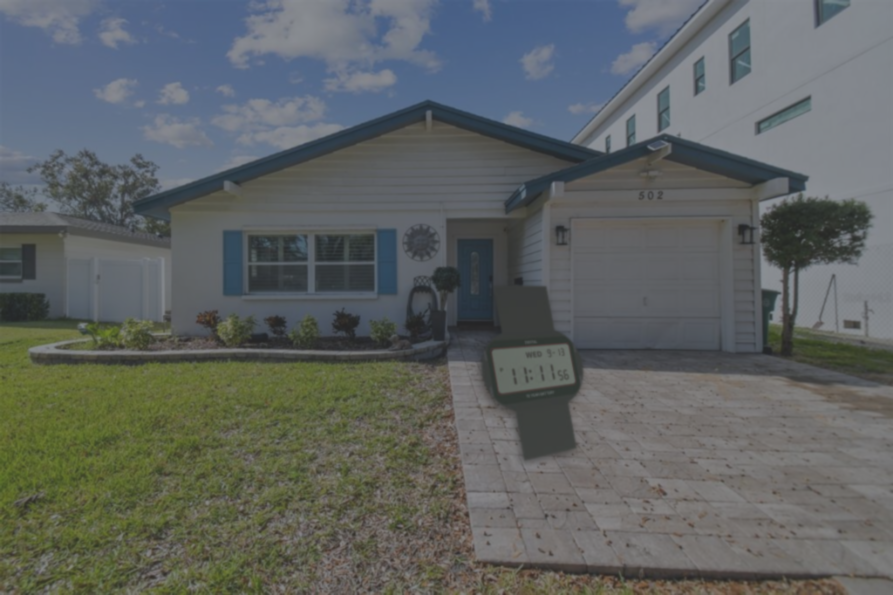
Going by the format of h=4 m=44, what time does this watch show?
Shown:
h=11 m=11
